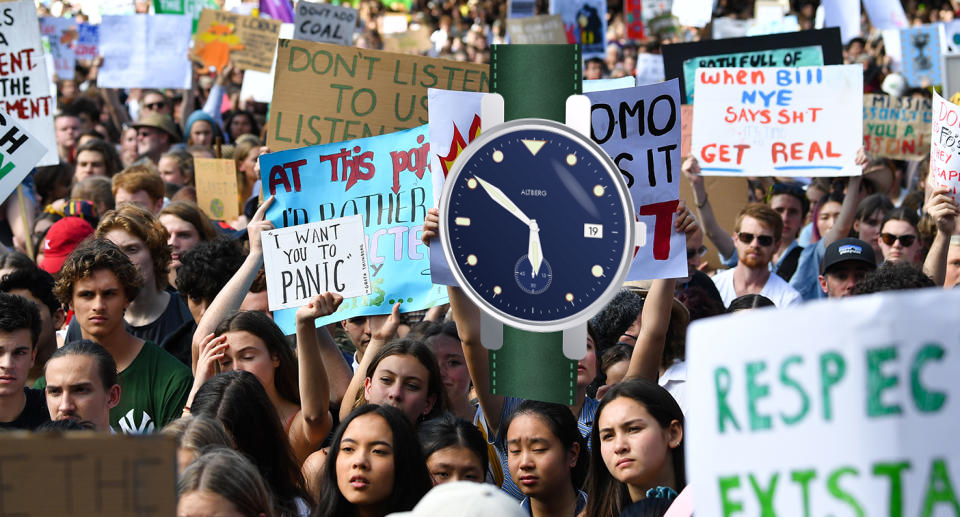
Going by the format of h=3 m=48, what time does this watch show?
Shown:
h=5 m=51
